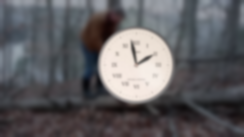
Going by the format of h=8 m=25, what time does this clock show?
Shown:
h=1 m=58
